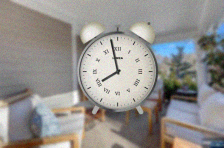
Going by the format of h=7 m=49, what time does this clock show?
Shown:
h=7 m=58
